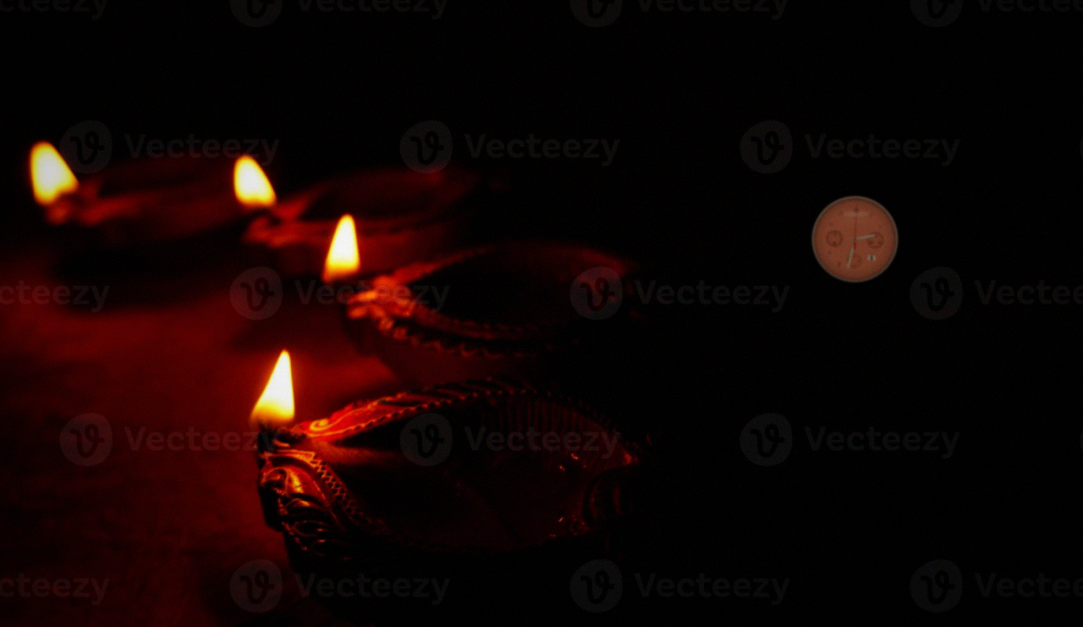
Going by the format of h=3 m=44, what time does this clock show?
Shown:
h=2 m=32
